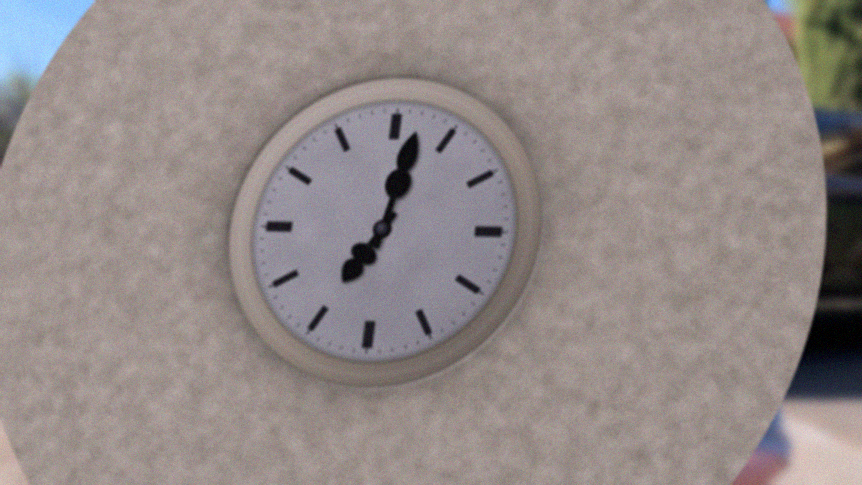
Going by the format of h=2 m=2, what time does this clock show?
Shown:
h=7 m=2
